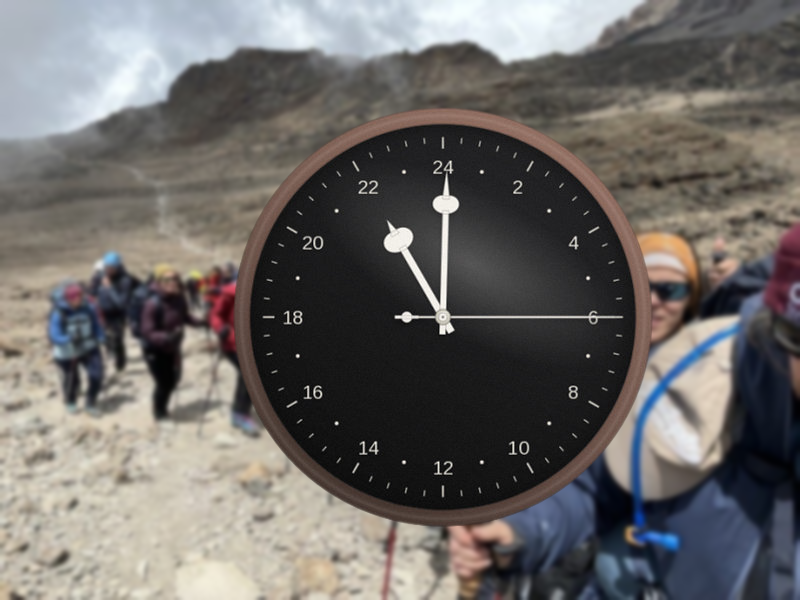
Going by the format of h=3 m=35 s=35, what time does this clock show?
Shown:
h=22 m=0 s=15
